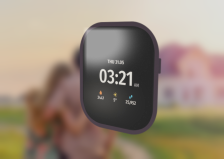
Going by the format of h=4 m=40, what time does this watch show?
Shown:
h=3 m=21
